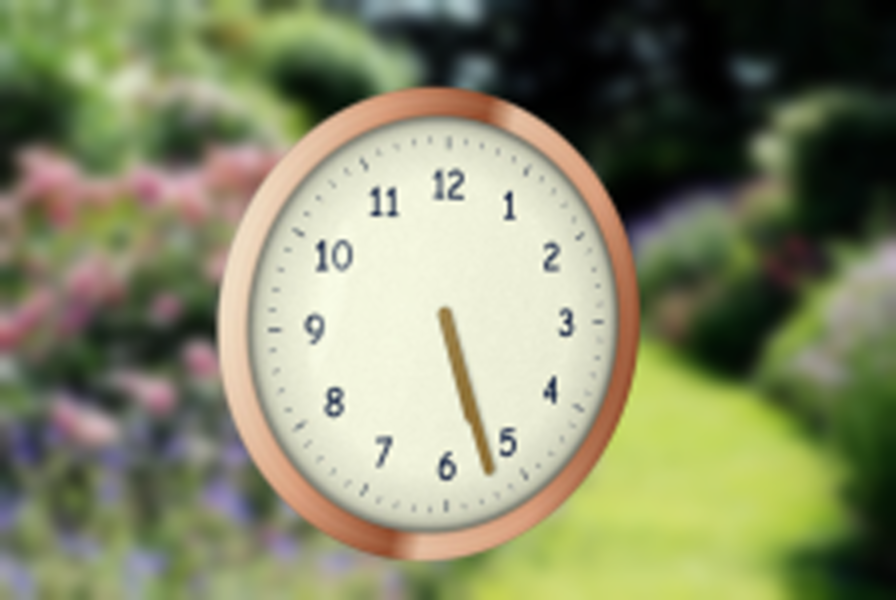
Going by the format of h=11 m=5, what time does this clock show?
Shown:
h=5 m=27
